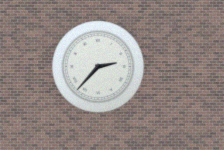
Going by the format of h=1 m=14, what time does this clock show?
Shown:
h=2 m=37
